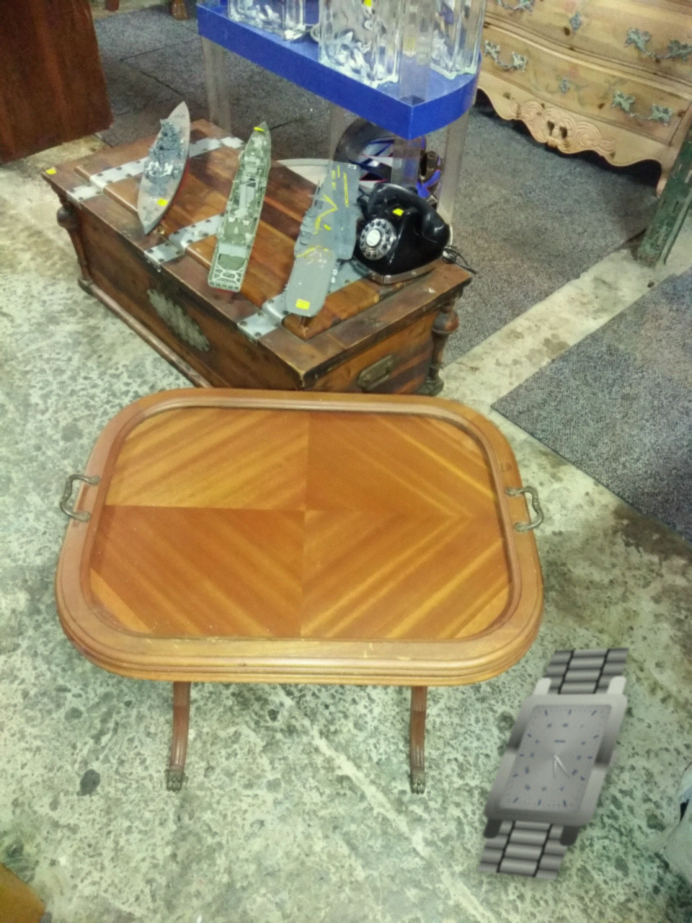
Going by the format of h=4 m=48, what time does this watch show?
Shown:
h=5 m=22
